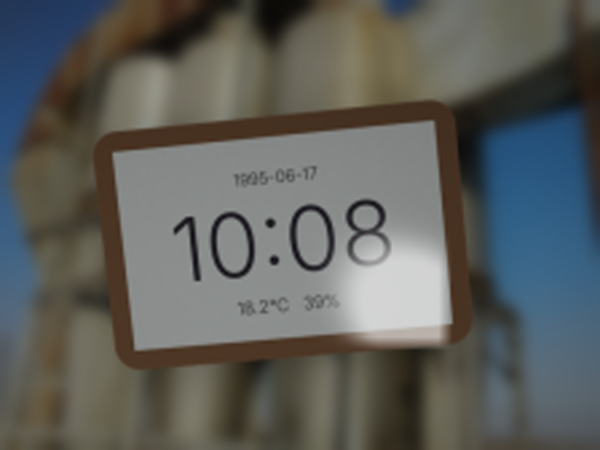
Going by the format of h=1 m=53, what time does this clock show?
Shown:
h=10 m=8
